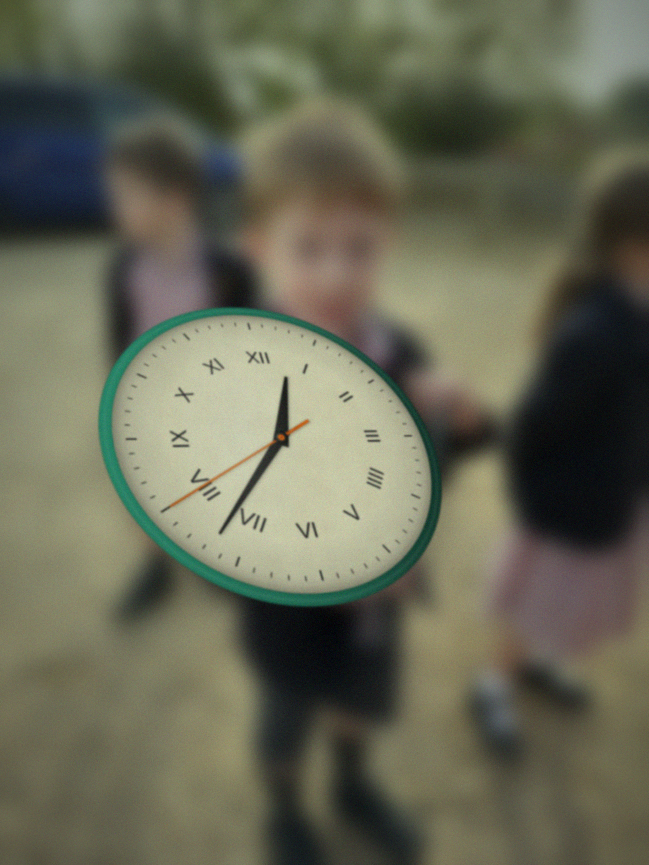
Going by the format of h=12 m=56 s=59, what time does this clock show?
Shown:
h=12 m=36 s=40
